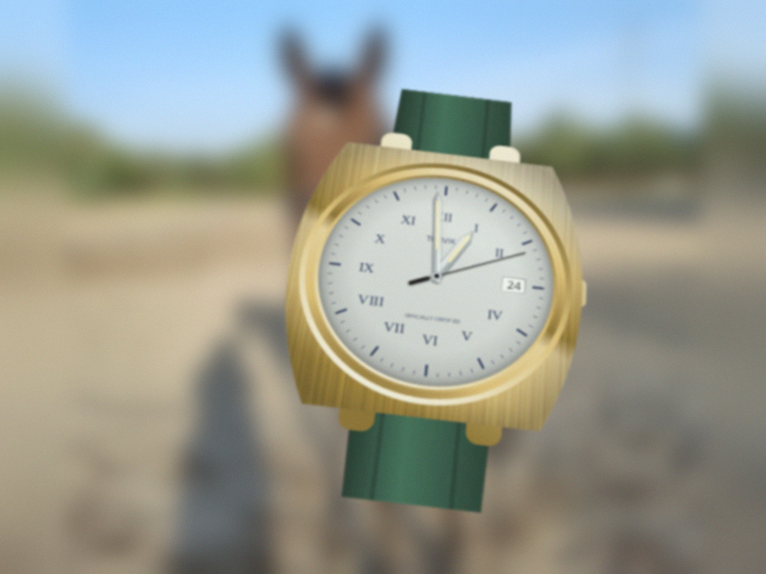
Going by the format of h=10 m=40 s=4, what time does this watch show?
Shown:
h=12 m=59 s=11
